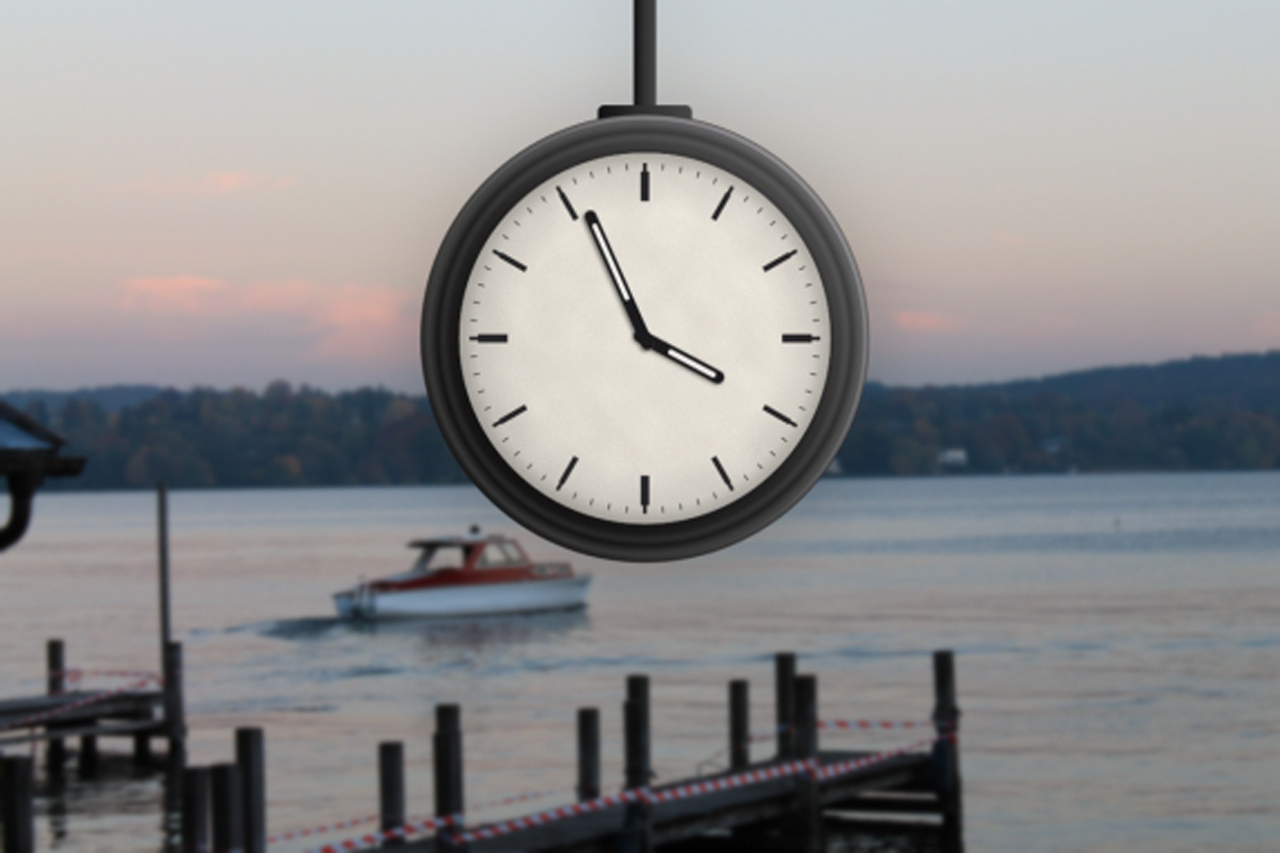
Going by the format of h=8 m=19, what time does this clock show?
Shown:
h=3 m=56
